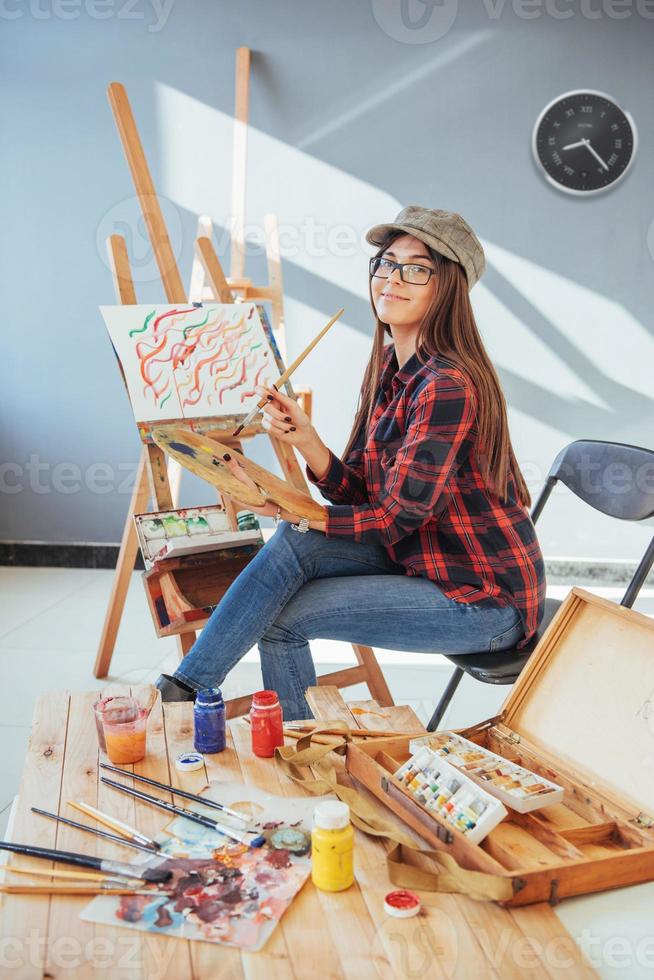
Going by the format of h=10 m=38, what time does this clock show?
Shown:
h=8 m=23
